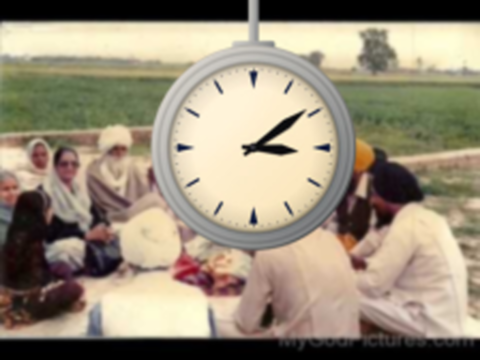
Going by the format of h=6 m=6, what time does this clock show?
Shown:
h=3 m=9
